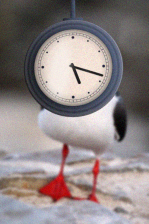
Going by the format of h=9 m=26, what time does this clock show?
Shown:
h=5 m=18
